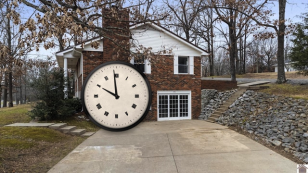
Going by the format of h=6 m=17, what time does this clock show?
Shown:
h=9 m=59
